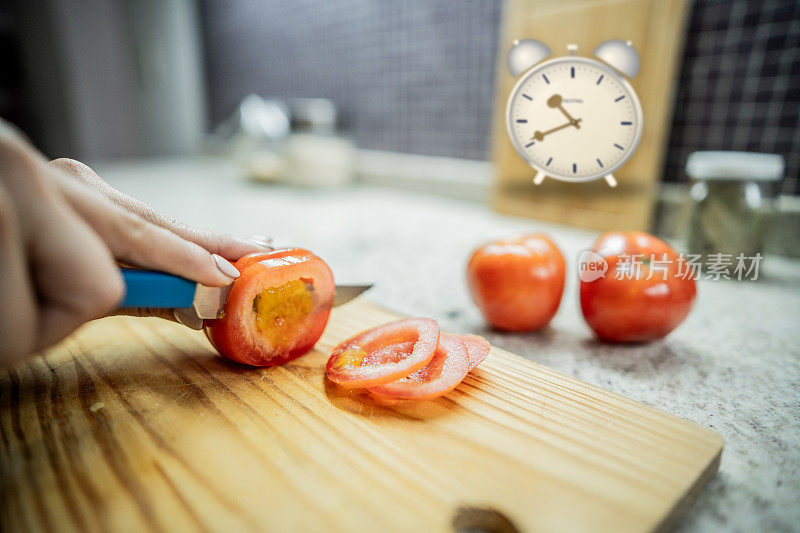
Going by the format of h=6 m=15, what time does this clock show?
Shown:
h=10 m=41
